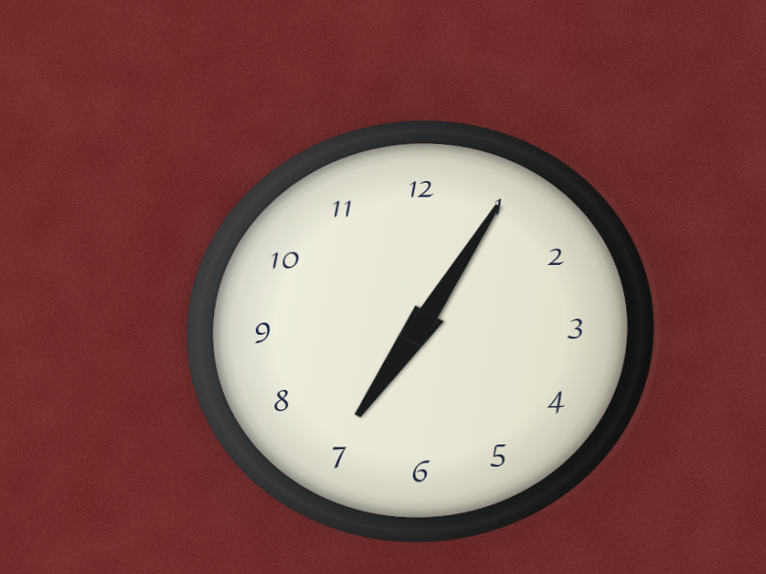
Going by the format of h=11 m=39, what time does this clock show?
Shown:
h=7 m=5
